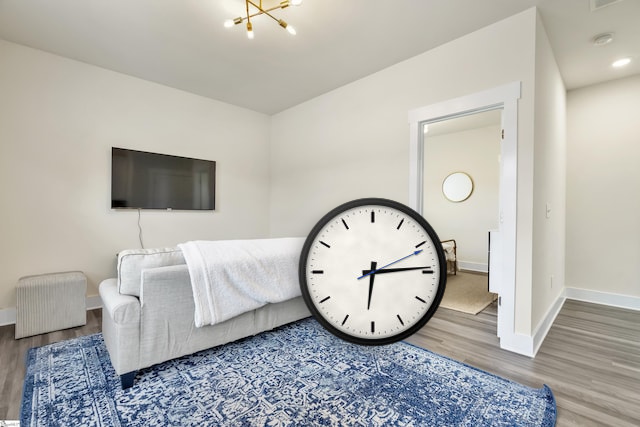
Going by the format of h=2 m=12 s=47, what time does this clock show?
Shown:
h=6 m=14 s=11
